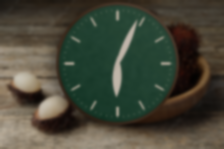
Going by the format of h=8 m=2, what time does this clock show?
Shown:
h=6 m=4
